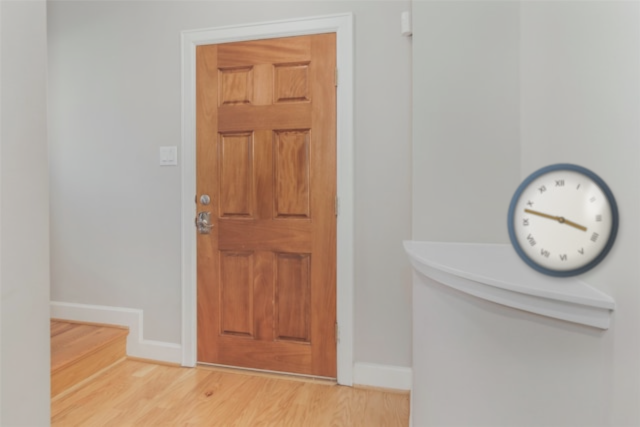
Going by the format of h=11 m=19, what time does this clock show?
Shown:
h=3 m=48
